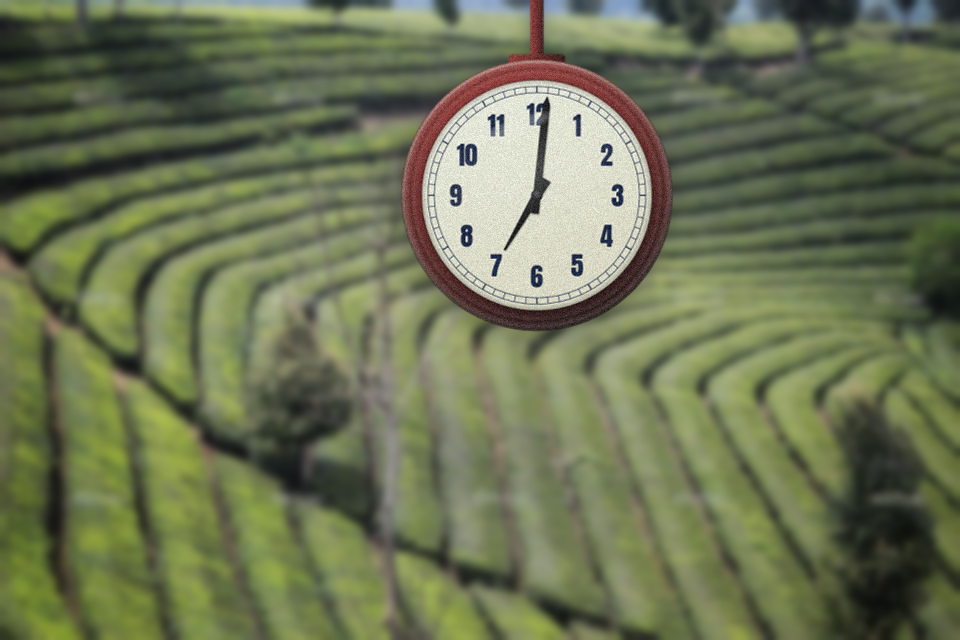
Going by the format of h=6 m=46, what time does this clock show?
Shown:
h=7 m=1
